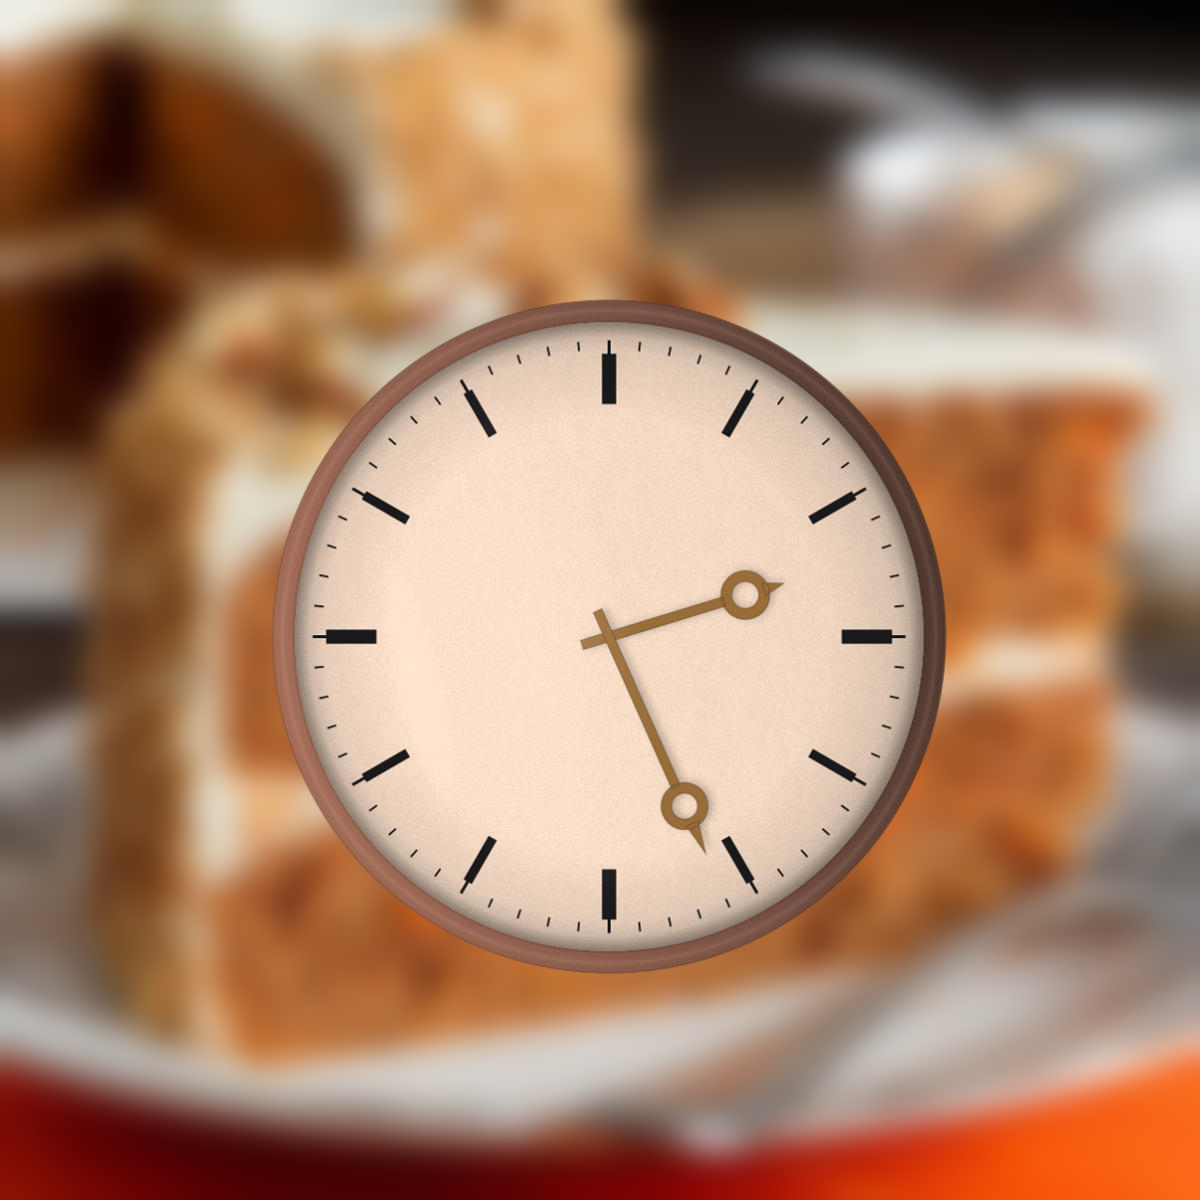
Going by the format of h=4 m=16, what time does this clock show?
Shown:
h=2 m=26
